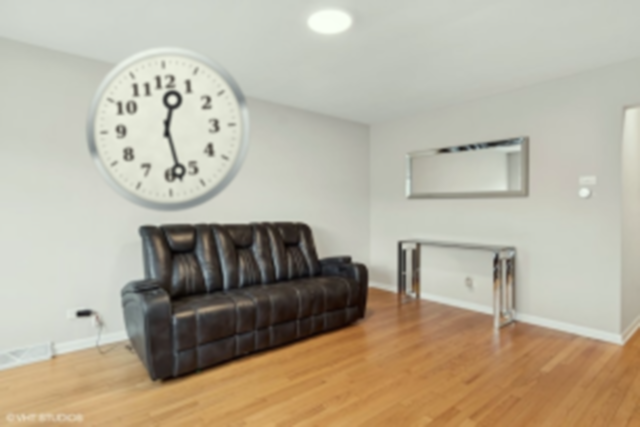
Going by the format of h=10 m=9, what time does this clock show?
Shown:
h=12 m=28
